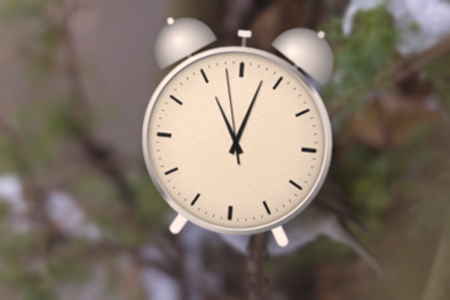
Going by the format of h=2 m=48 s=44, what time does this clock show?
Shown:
h=11 m=2 s=58
